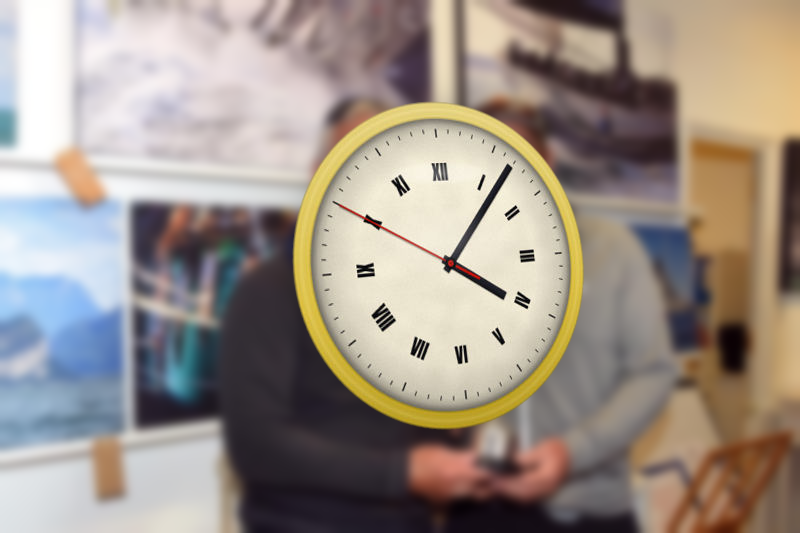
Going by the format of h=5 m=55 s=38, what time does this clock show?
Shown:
h=4 m=6 s=50
